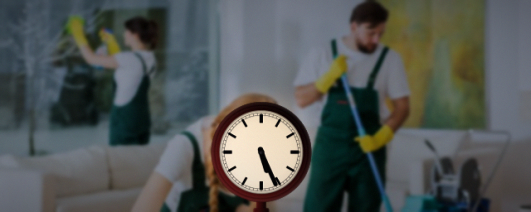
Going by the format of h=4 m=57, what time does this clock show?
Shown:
h=5 m=26
